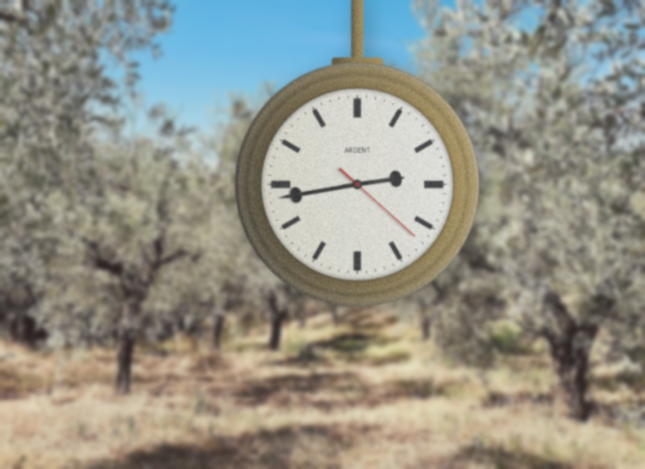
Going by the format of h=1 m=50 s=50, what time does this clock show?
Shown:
h=2 m=43 s=22
